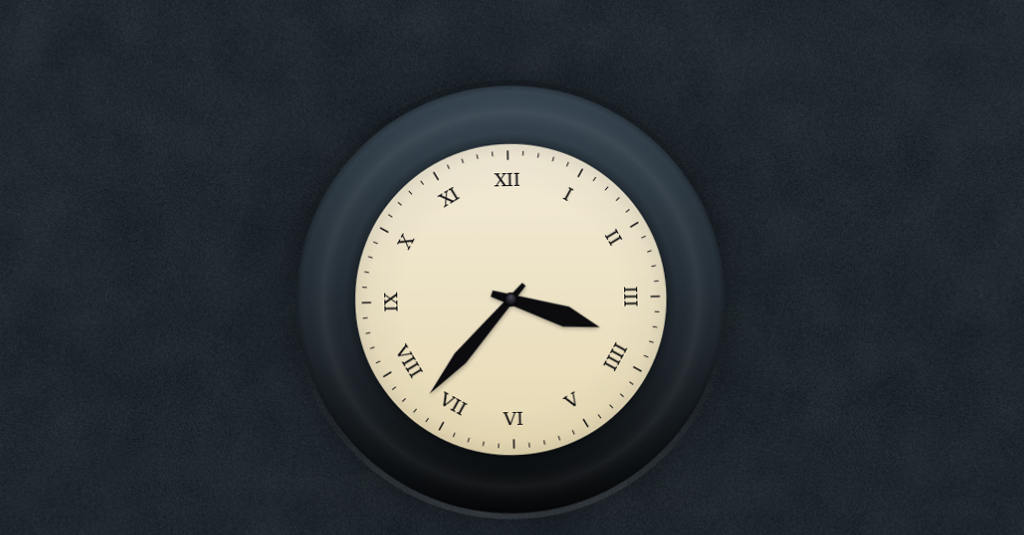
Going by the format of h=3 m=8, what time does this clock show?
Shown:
h=3 m=37
